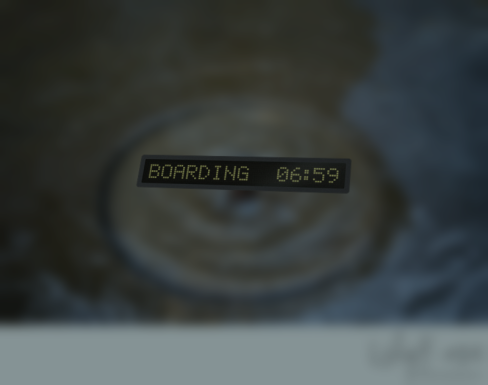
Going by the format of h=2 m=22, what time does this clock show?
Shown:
h=6 m=59
